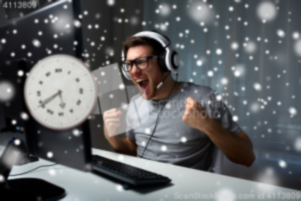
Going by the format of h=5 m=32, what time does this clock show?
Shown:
h=5 m=40
